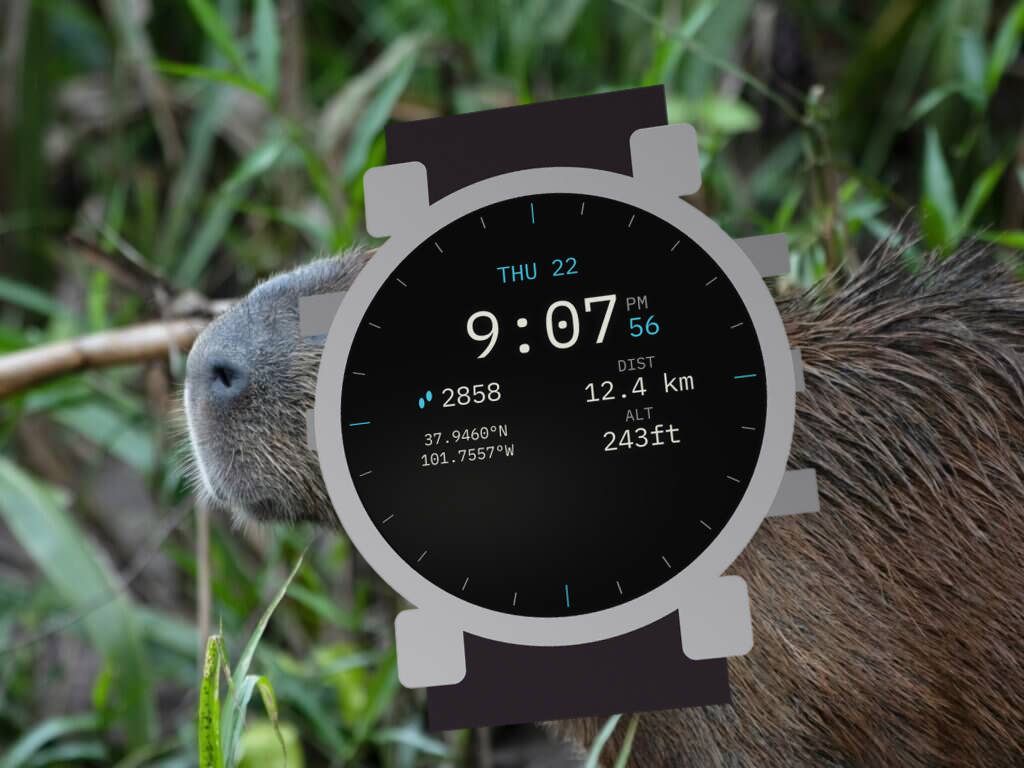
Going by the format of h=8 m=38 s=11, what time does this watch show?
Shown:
h=9 m=7 s=56
